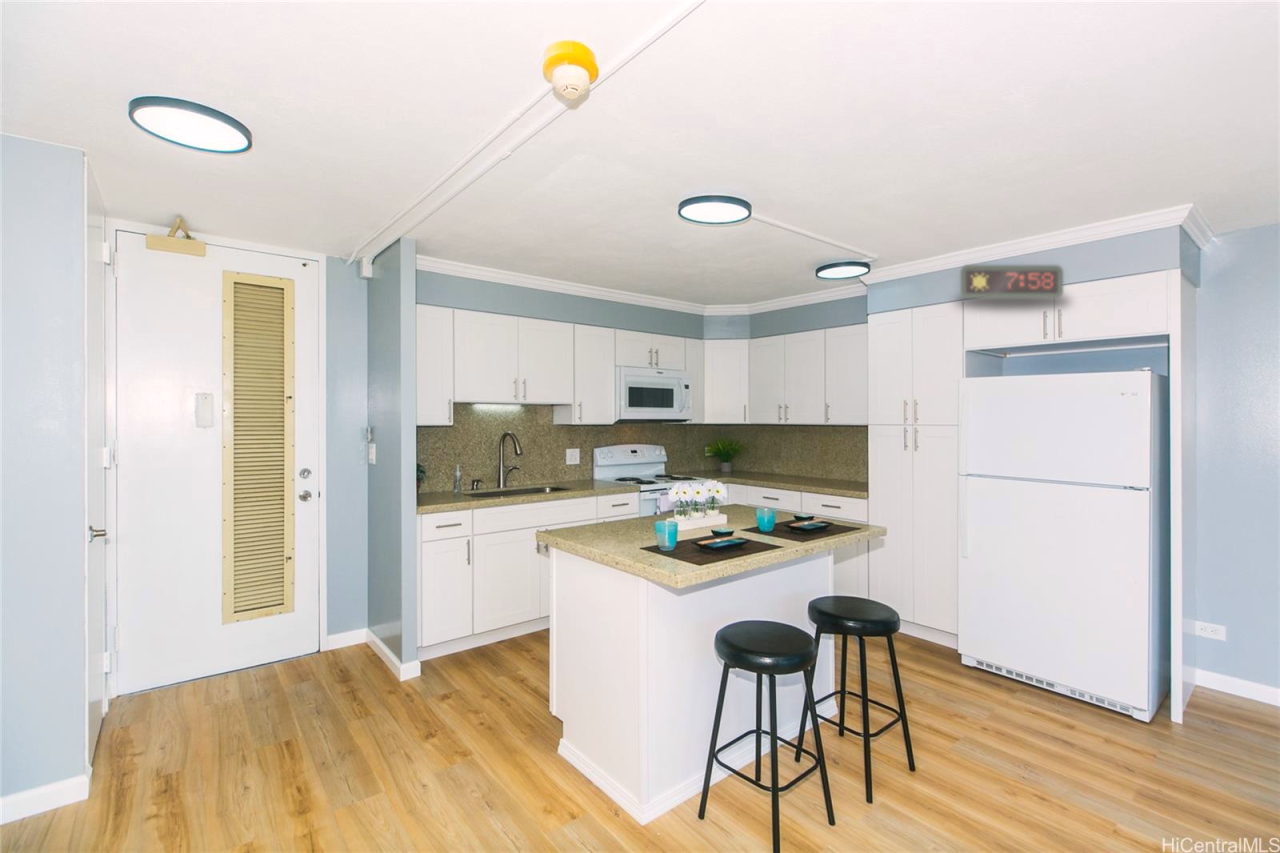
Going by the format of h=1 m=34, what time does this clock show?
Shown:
h=7 m=58
